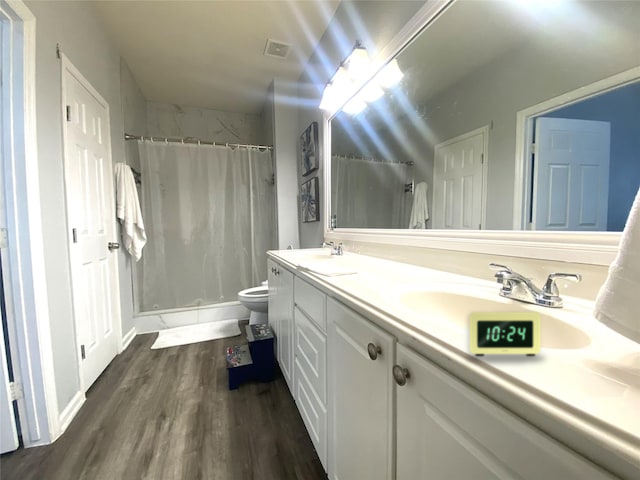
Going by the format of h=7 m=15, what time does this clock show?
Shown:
h=10 m=24
